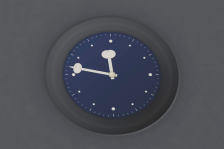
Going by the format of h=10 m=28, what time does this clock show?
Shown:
h=11 m=47
